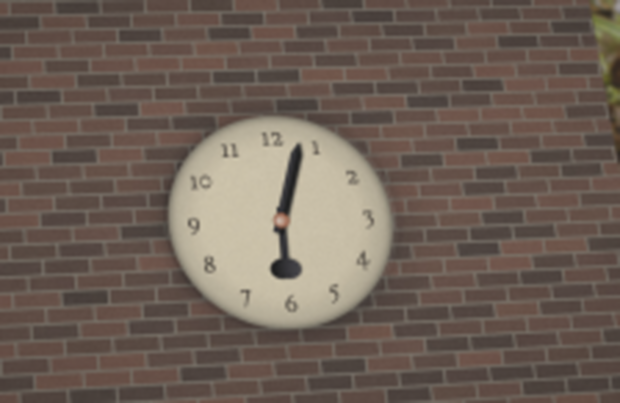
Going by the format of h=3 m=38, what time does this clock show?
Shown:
h=6 m=3
